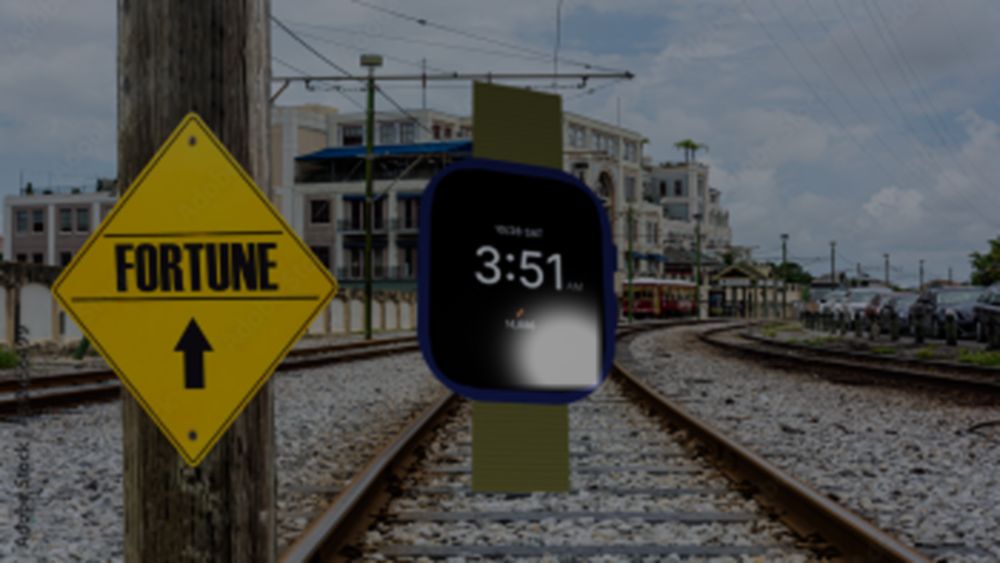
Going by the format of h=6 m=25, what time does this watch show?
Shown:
h=3 m=51
